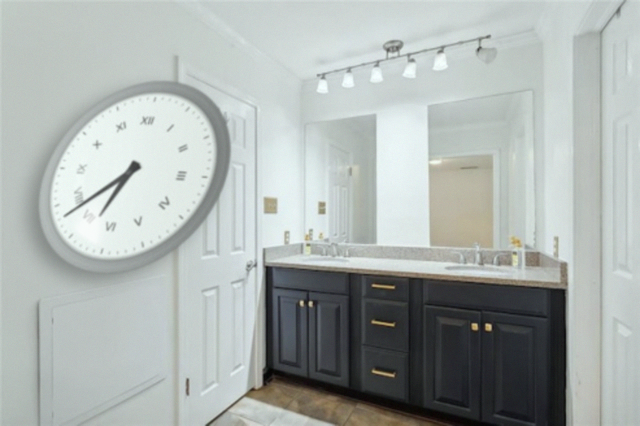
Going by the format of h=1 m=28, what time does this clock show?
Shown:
h=6 m=38
